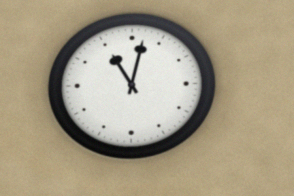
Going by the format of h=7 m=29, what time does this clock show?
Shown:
h=11 m=2
